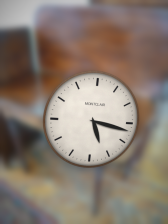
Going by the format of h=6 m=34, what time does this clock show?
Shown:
h=5 m=17
